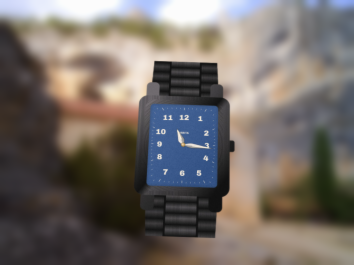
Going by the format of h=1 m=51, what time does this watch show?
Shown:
h=11 m=16
